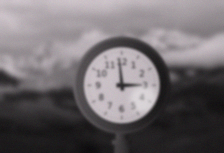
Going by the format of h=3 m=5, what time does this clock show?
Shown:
h=2 m=59
